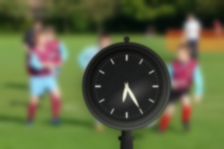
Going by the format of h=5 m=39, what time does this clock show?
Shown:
h=6 m=25
